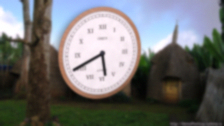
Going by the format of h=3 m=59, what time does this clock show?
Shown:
h=5 m=41
